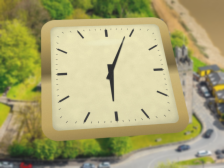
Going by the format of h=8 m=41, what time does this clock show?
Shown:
h=6 m=4
